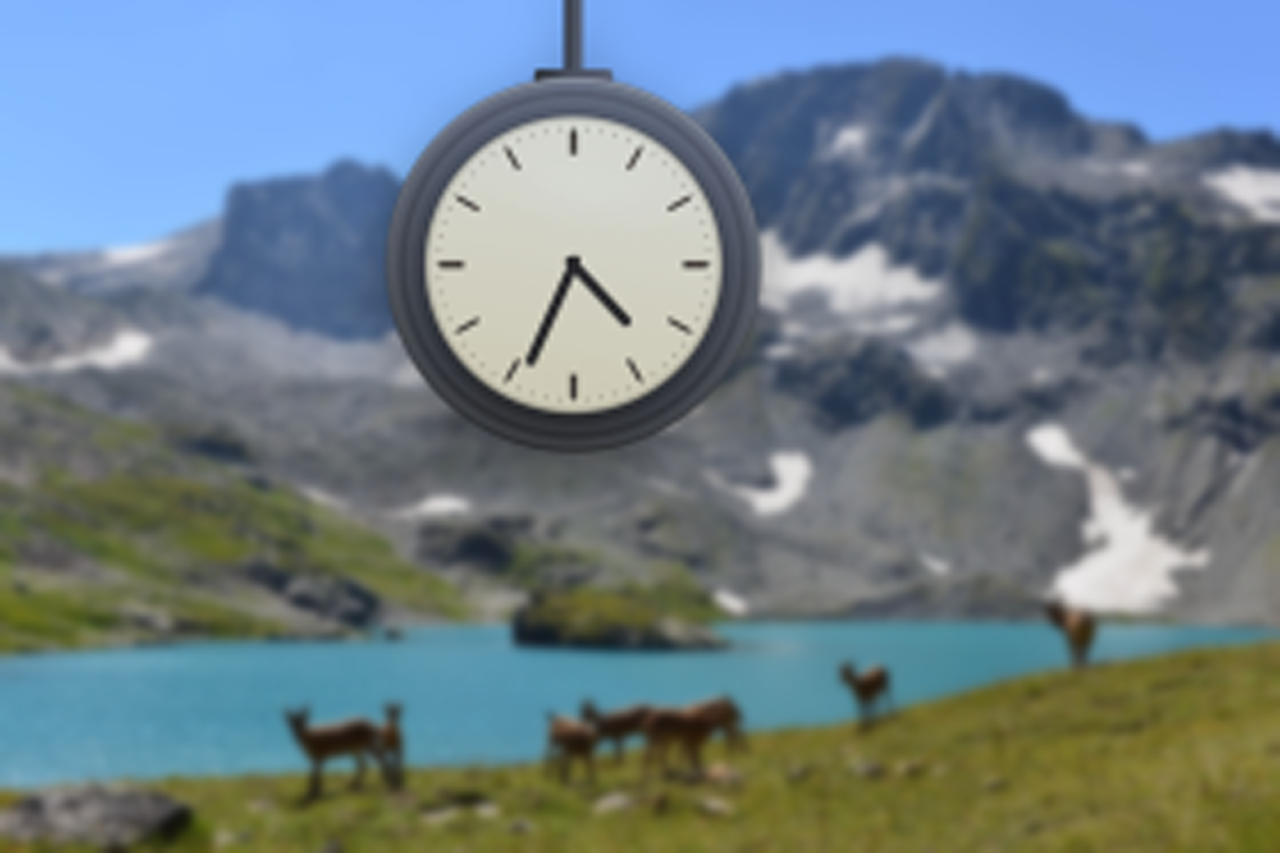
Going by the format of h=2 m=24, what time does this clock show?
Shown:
h=4 m=34
